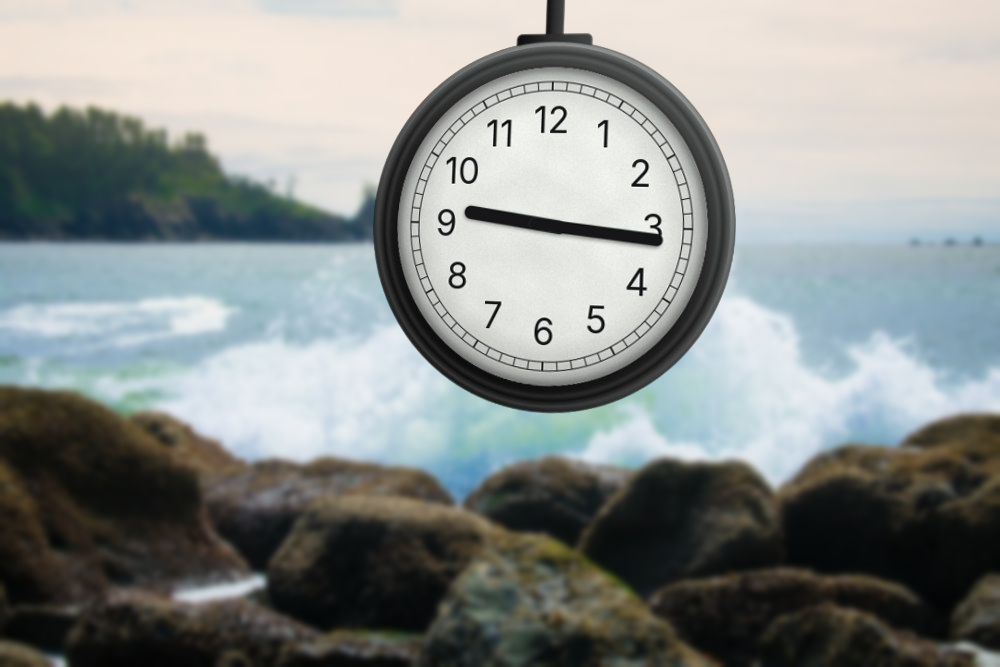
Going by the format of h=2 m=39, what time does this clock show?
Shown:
h=9 m=16
